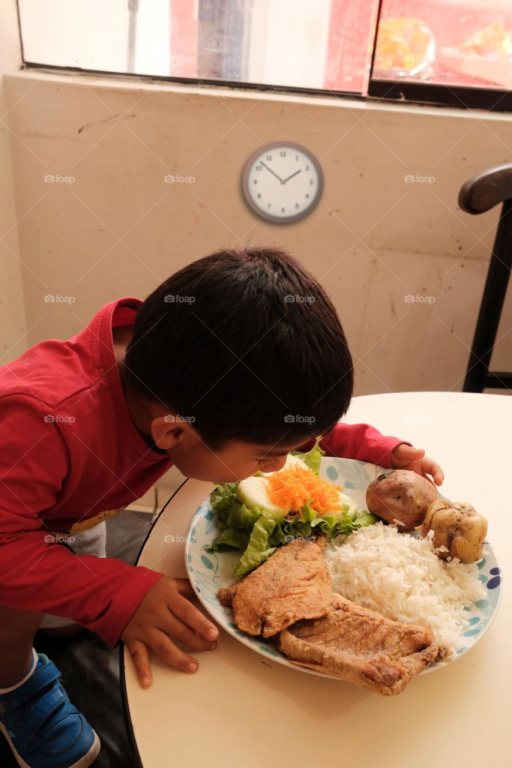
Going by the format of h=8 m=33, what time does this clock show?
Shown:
h=1 m=52
